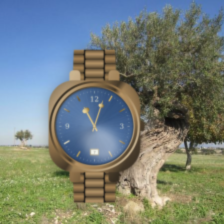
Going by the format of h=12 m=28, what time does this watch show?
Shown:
h=11 m=3
